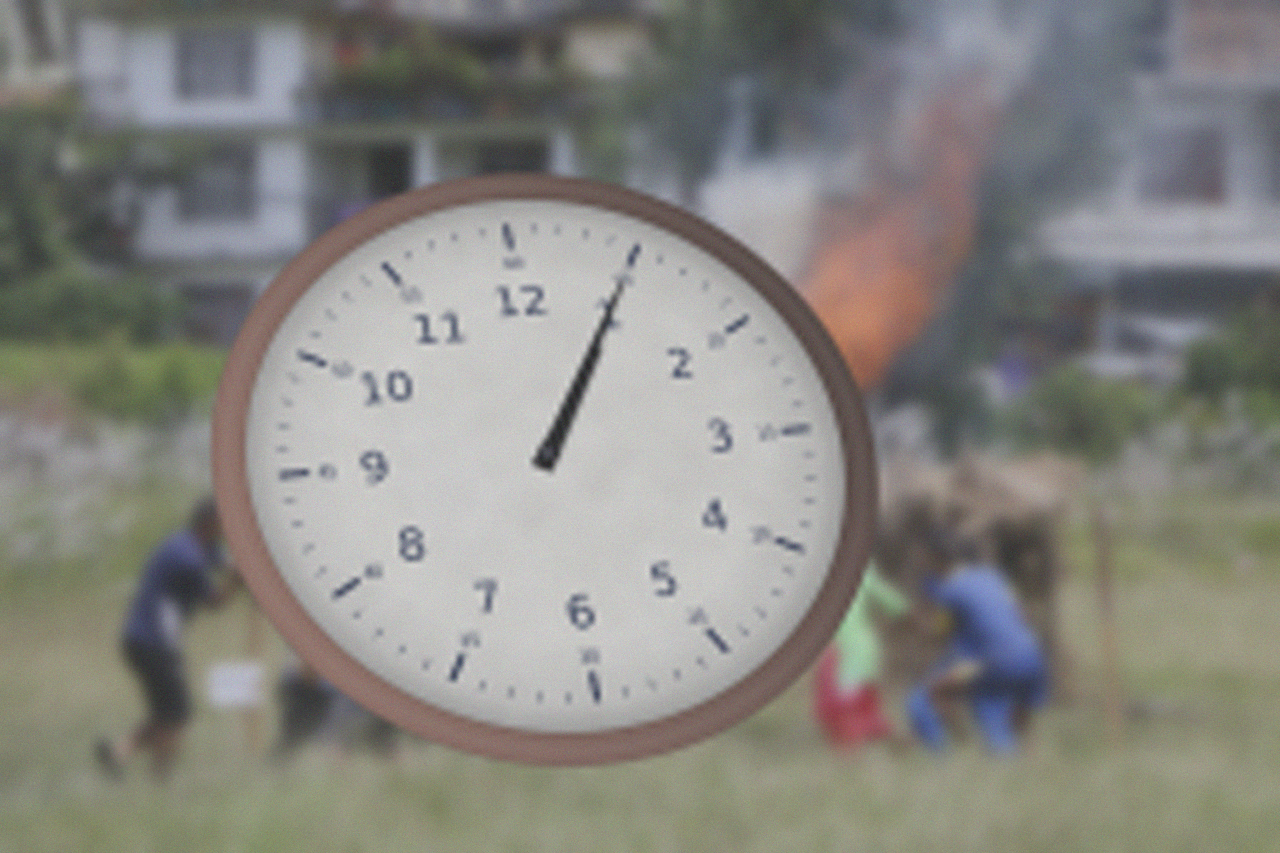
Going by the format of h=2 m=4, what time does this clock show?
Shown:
h=1 m=5
